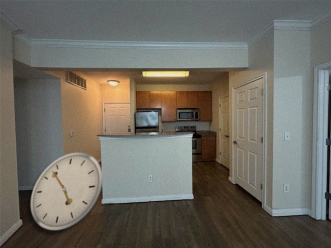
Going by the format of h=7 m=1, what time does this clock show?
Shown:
h=4 m=53
